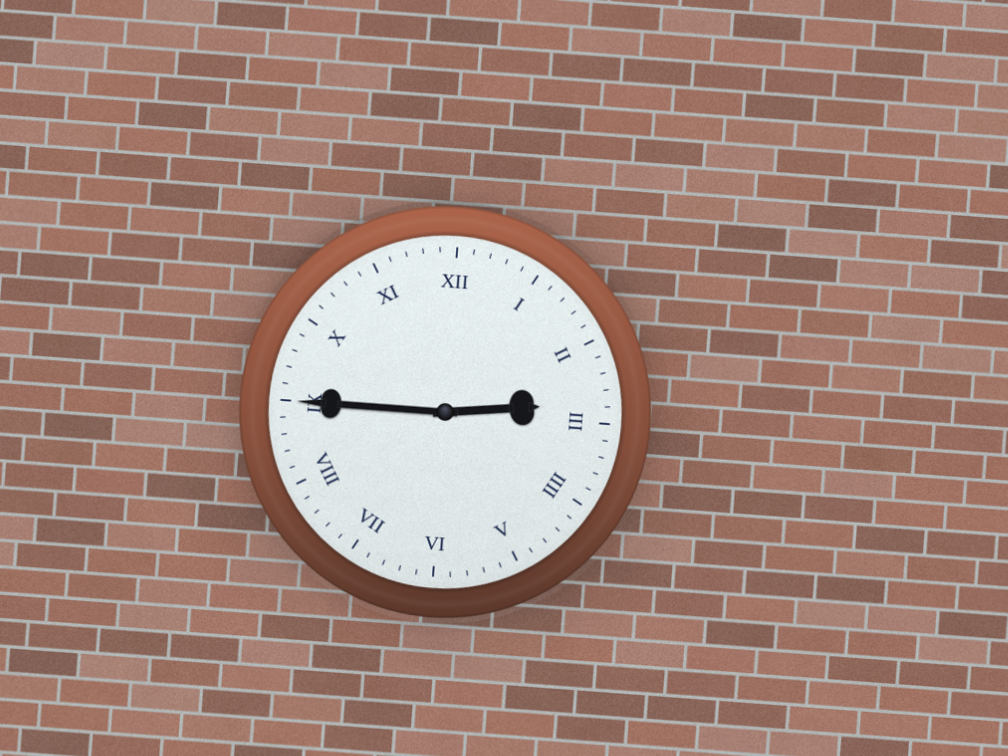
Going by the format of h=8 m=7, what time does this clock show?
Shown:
h=2 m=45
